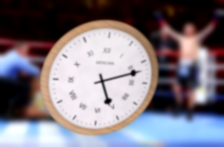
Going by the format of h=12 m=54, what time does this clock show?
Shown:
h=5 m=12
